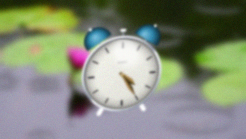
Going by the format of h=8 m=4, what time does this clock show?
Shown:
h=4 m=25
